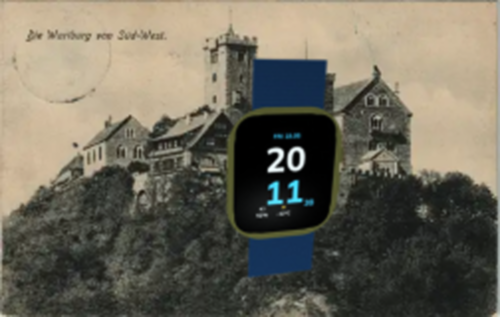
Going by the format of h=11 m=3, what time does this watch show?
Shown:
h=20 m=11
